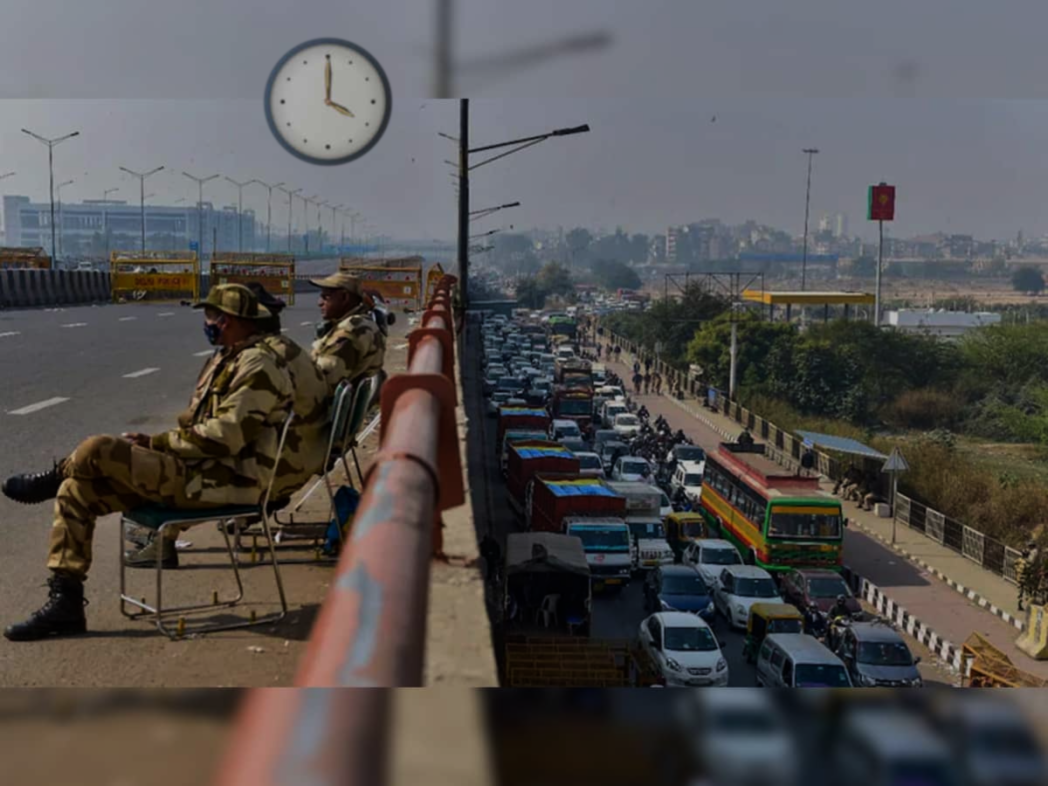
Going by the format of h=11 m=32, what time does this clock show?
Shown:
h=4 m=0
